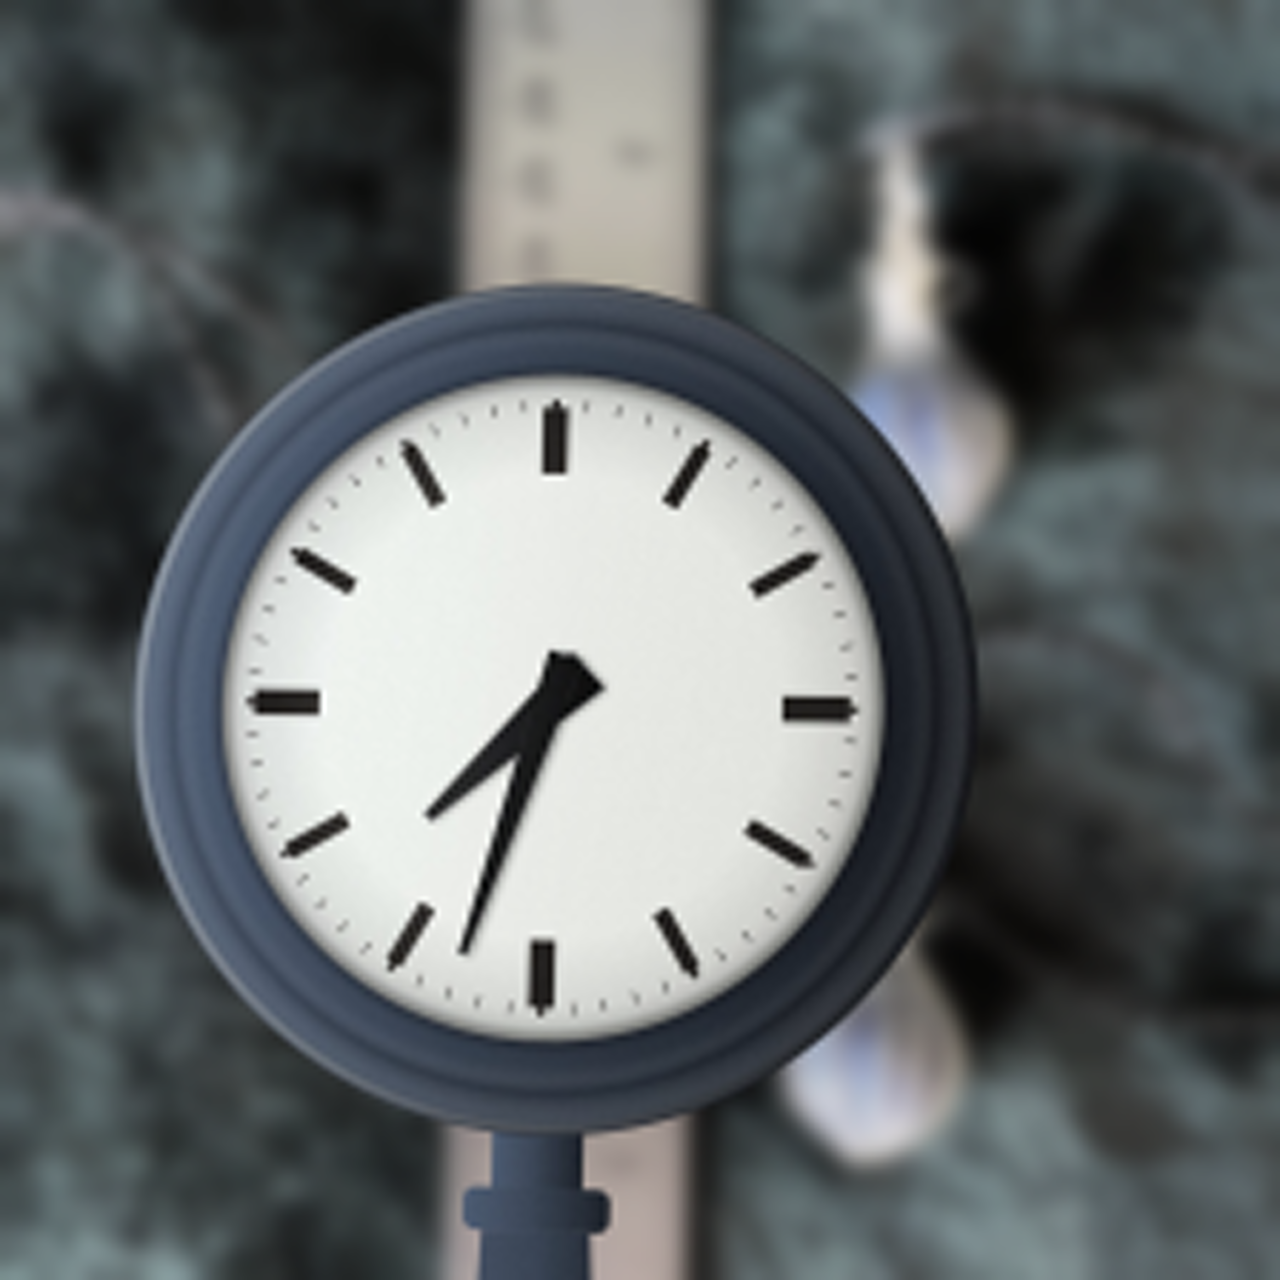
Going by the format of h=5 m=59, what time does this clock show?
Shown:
h=7 m=33
